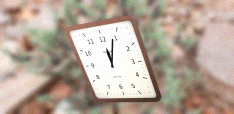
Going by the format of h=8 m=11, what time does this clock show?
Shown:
h=12 m=4
